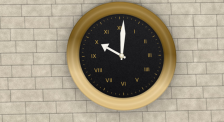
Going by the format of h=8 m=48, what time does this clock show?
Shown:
h=10 m=1
